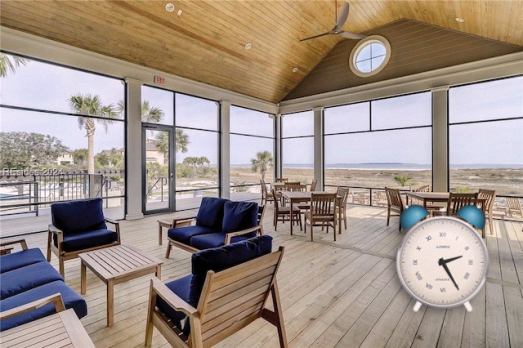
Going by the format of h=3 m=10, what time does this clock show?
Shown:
h=2 m=25
